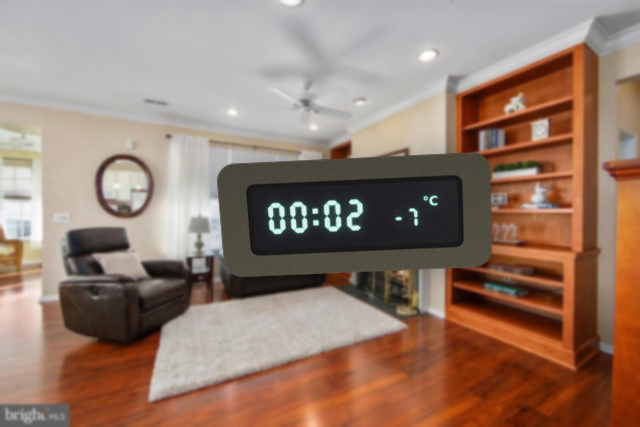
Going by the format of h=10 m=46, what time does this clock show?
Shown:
h=0 m=2
